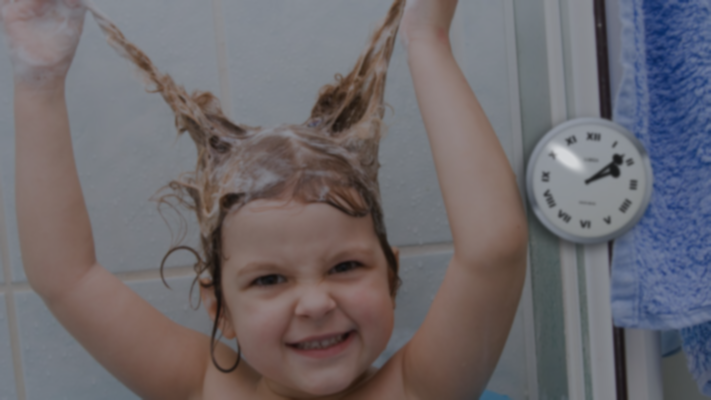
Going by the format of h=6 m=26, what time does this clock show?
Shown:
h=2 m=8
